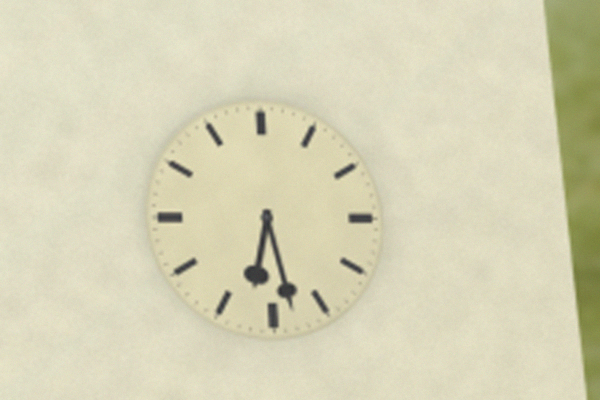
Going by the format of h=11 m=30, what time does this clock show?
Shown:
h=6 m=28
